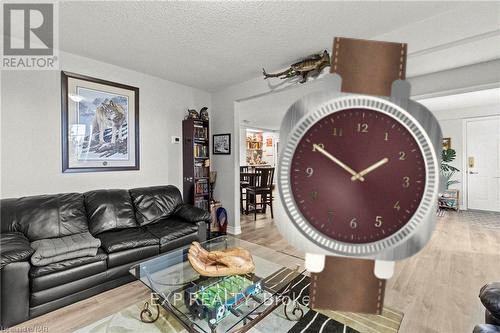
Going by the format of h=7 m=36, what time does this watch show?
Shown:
h=1 m=50
